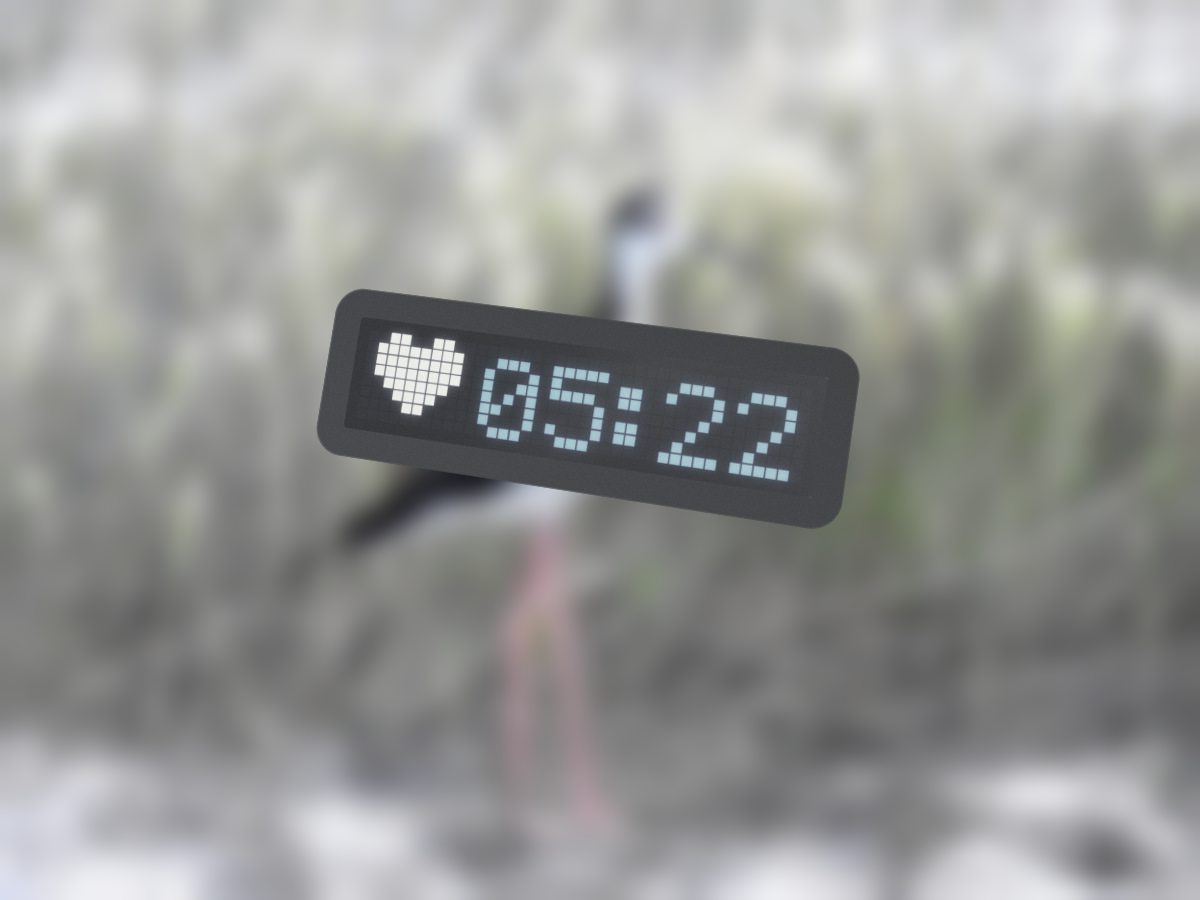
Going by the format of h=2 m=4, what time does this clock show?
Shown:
h=5 m=22
